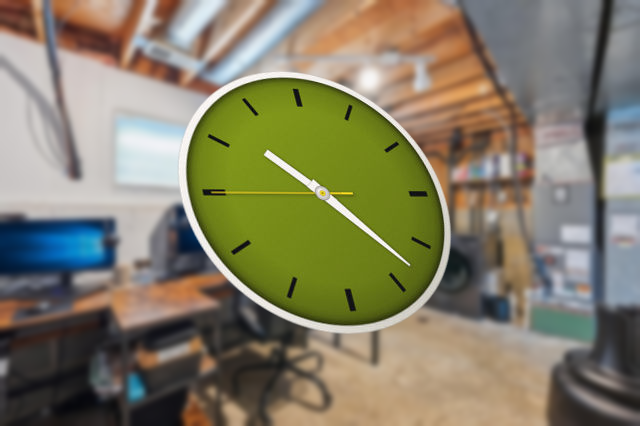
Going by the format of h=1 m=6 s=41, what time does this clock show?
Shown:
h=10 m=22 s=45
